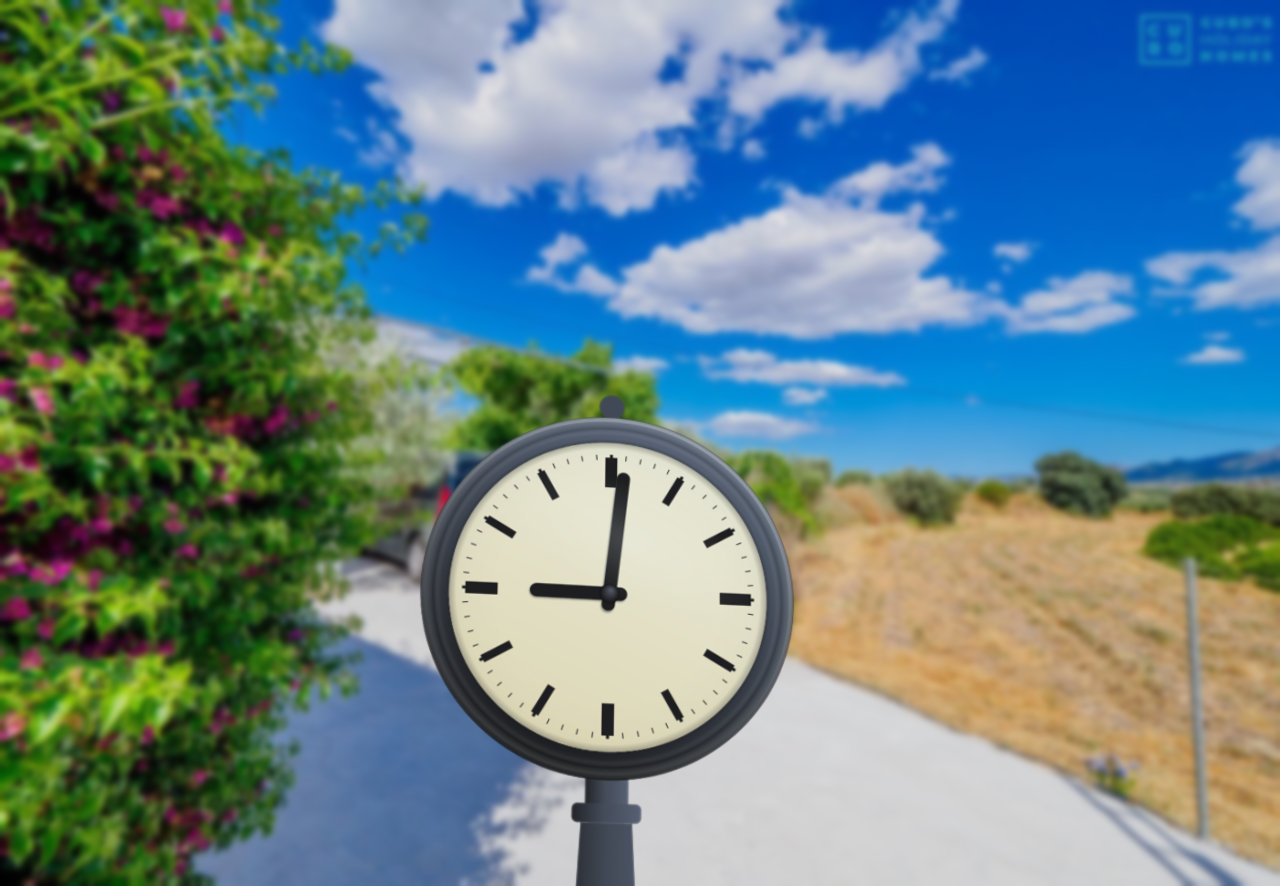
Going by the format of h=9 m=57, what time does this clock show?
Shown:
h=9 m=1
